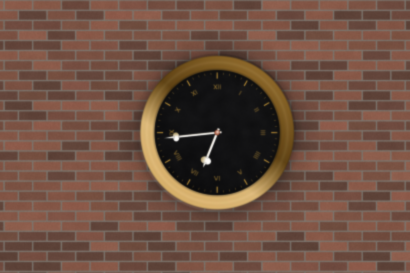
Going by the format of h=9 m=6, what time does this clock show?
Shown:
h=6 m=44
